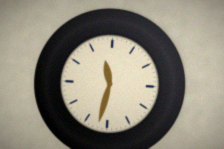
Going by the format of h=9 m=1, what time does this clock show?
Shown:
h=11 m=32
